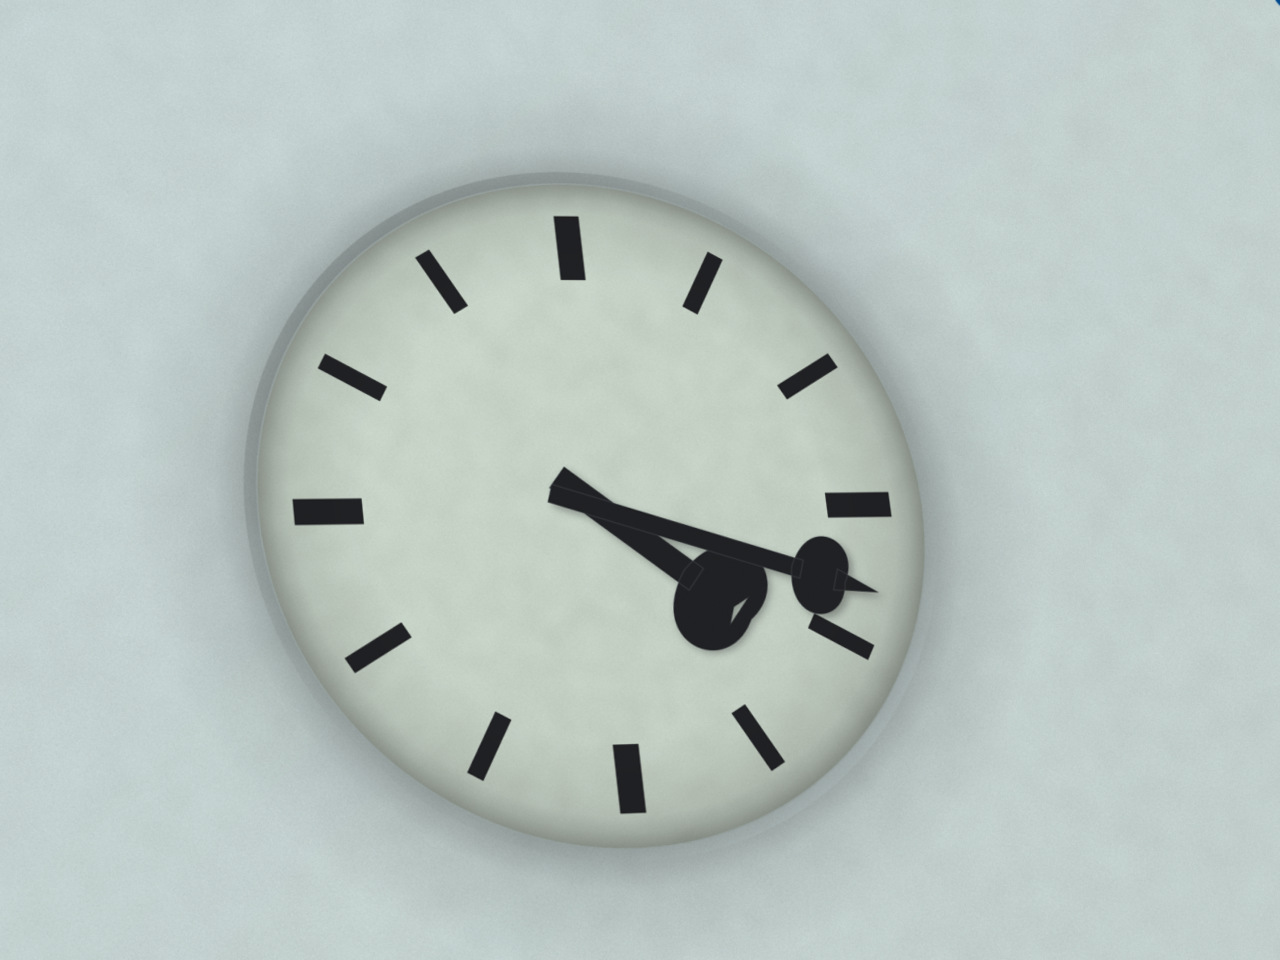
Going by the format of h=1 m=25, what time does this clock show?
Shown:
h=4 m=18
